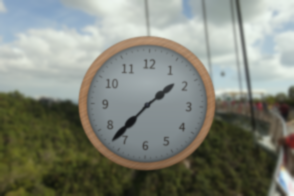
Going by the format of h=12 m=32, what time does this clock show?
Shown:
h=1 m=37
